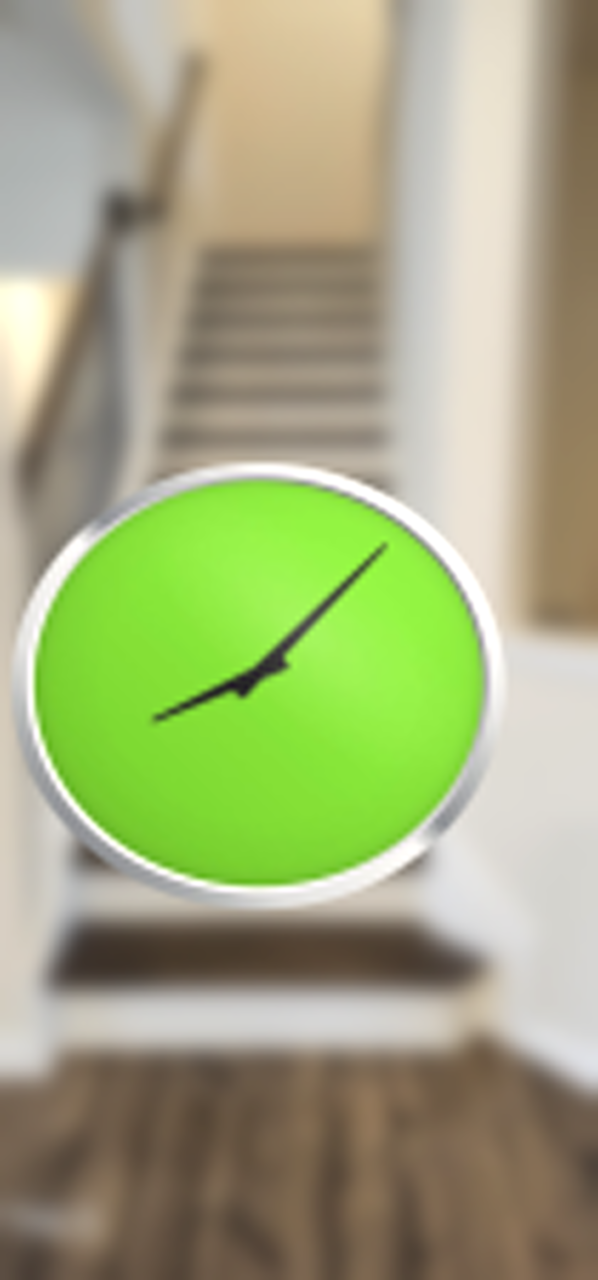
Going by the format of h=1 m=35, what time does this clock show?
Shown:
h=8 m=7
